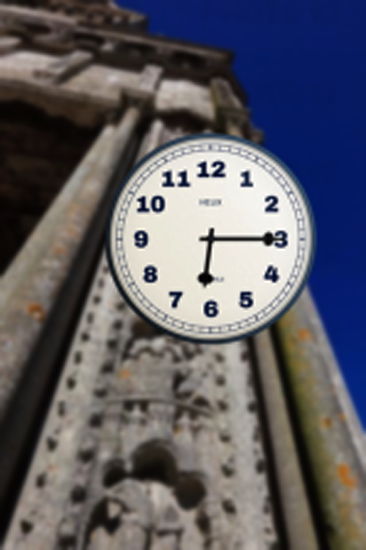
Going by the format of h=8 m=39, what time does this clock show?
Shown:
h=6 m=15
